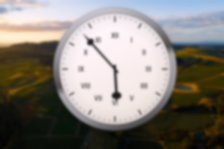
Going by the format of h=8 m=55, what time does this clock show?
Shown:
h=5 m=53
